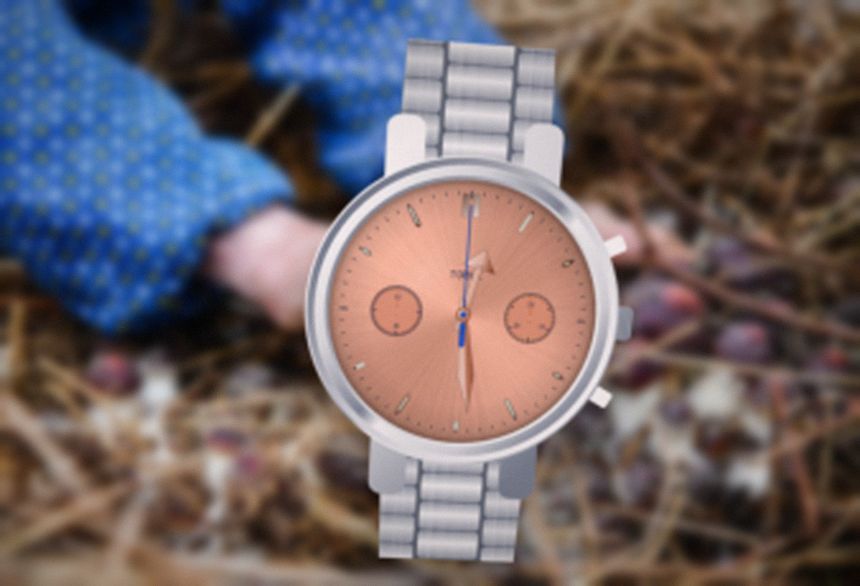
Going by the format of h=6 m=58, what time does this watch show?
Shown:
h=12 m=29
